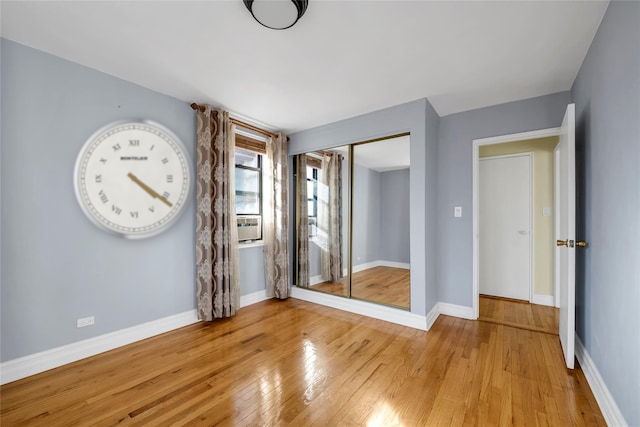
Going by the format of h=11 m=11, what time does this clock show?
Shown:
h=4 m=21
